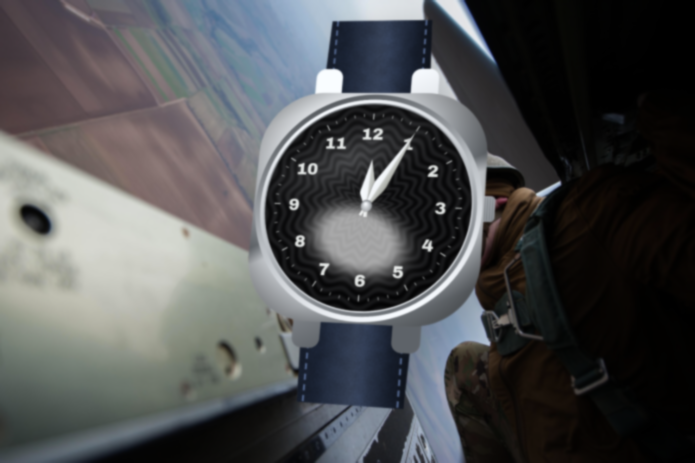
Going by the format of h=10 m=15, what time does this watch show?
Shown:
h=12 m=5
